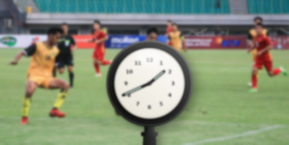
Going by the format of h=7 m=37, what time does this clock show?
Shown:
h=1 m=41
